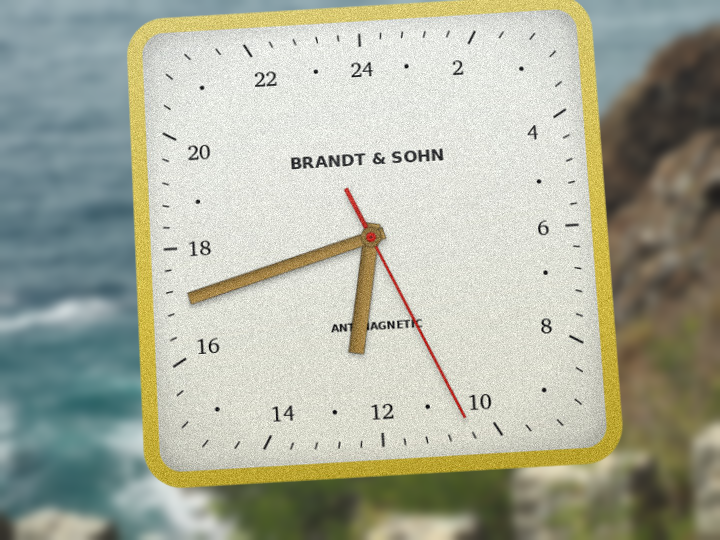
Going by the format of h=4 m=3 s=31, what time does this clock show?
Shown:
h=12 m=42 s=26
